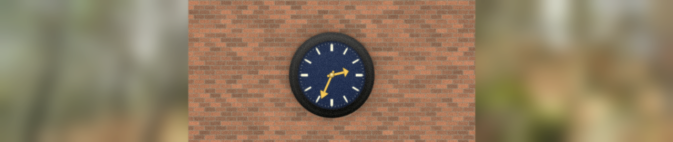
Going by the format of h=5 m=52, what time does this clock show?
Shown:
h=2 m=34
